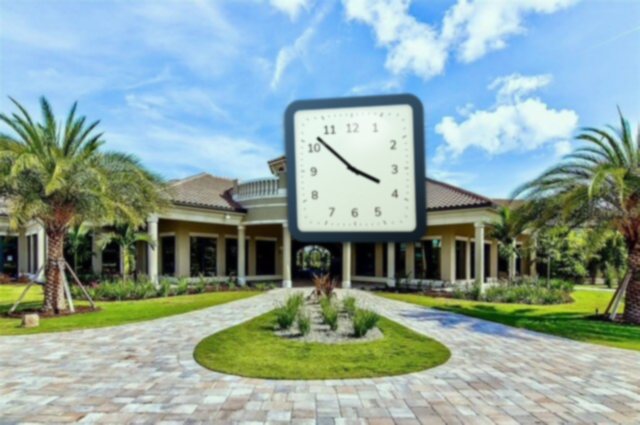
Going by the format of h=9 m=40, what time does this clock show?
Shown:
h=3 m=52
